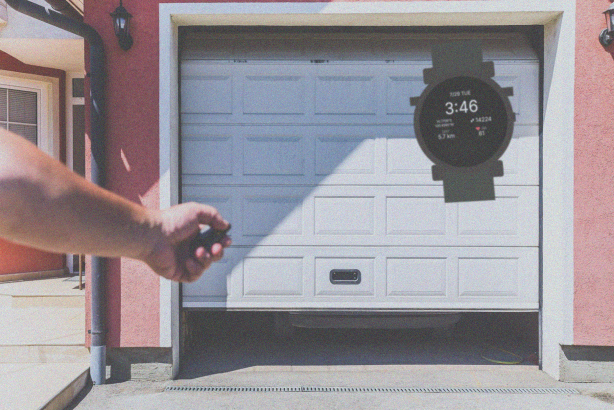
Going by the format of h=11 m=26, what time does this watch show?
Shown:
h=3 m=46
